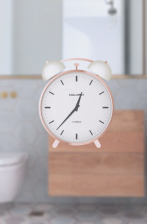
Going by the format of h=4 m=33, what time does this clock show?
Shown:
h=12 m=37
